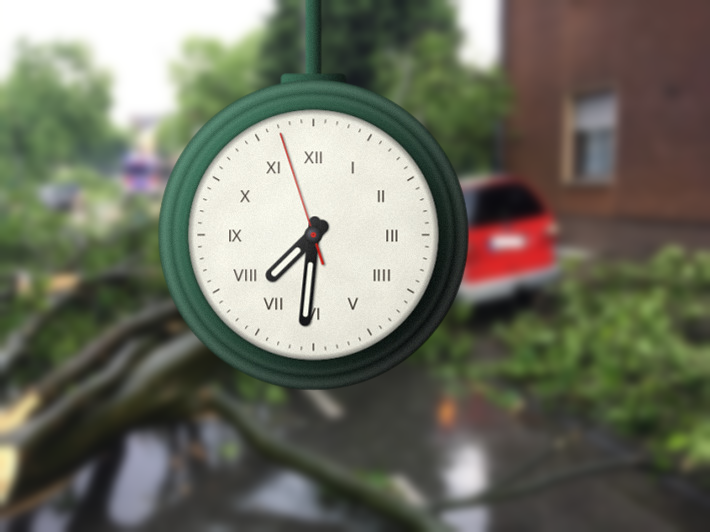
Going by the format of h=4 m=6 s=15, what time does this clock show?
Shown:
h=7 m=30 s=57
